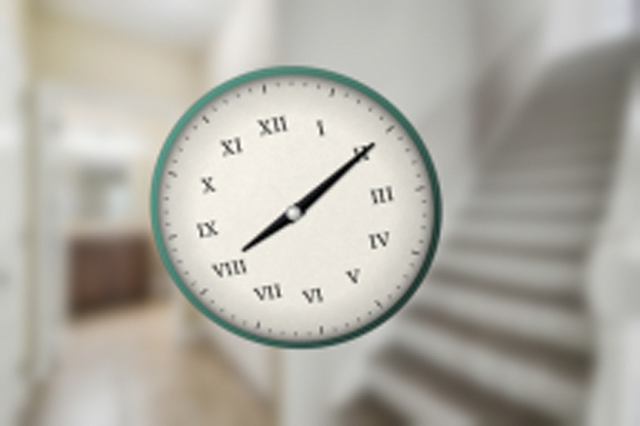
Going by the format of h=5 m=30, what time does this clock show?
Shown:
h=8 m=10
